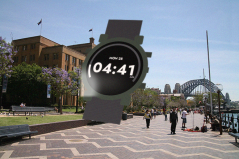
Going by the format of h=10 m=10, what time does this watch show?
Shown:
h=4 m=41
